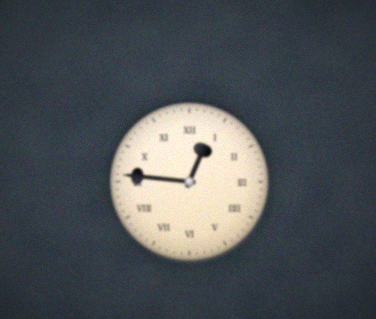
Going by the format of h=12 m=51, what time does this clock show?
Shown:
h=12 m=46
